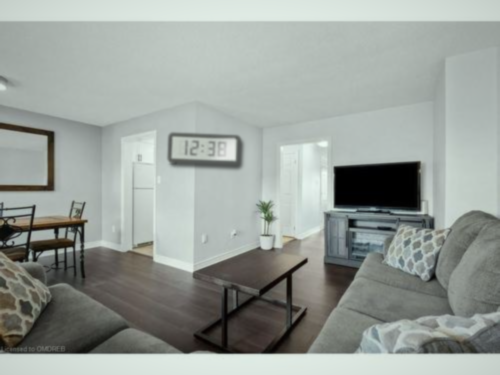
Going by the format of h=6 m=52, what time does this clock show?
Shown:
h=12 m=38
